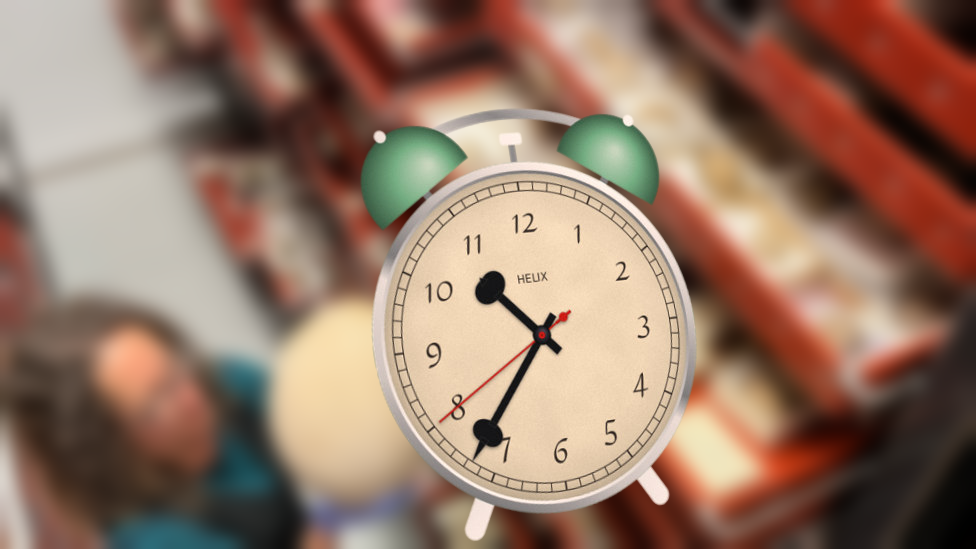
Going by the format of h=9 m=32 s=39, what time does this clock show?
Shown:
h=10 m=36 s=40
